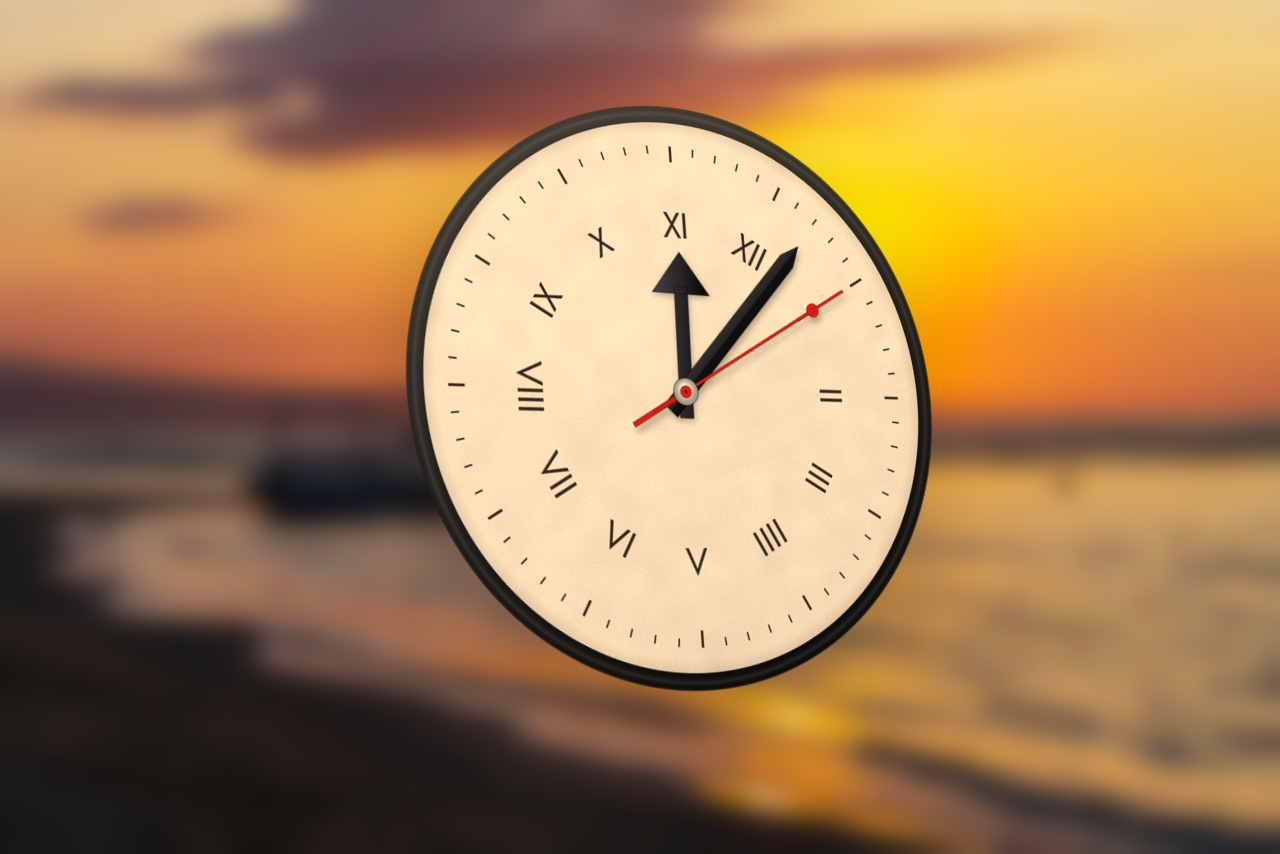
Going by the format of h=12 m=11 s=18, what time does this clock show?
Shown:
h=11 m=2 s=5
